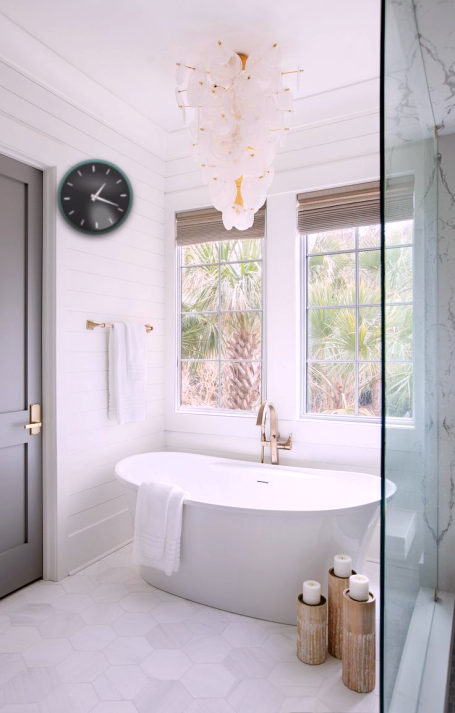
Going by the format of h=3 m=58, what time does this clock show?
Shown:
h=1 m=19
